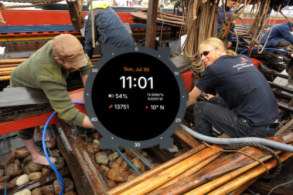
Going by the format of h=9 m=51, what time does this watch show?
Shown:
h=11 m=1
